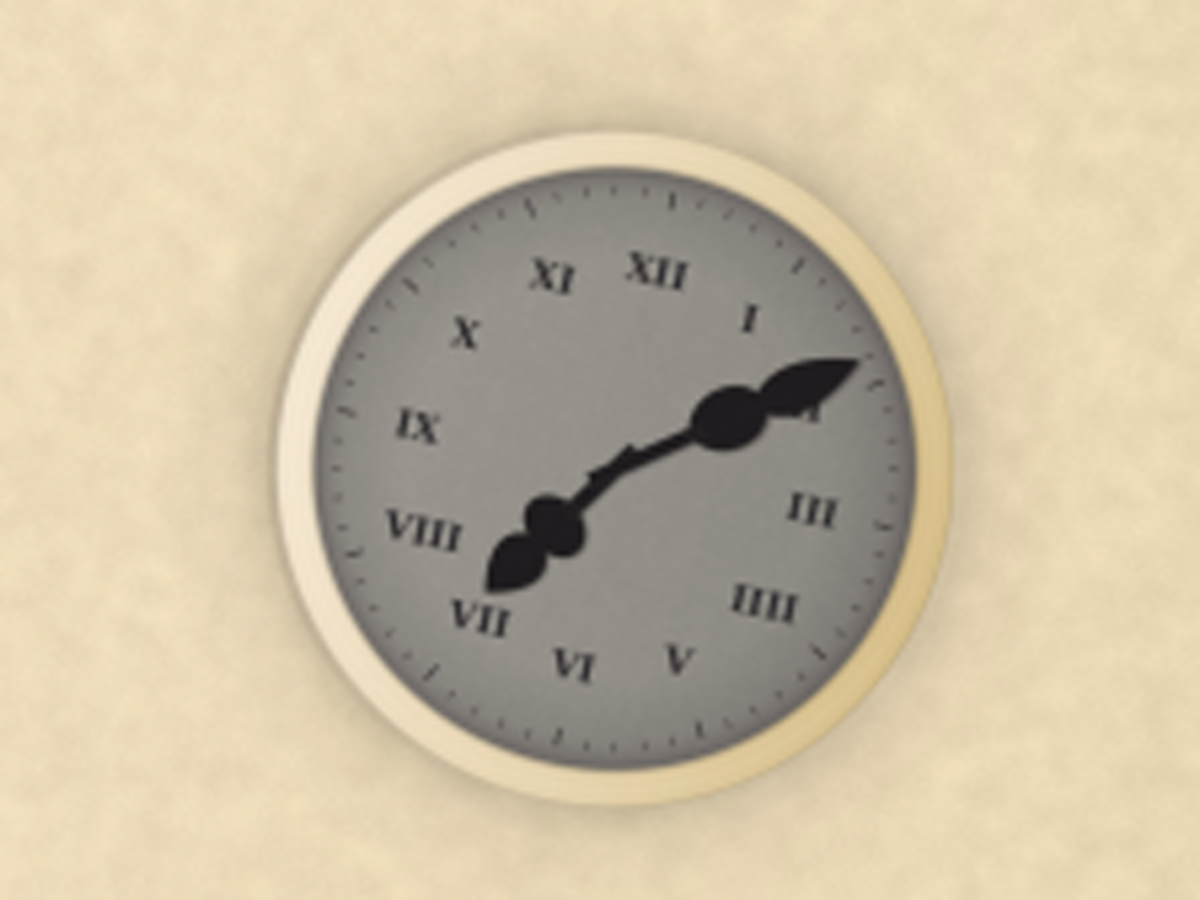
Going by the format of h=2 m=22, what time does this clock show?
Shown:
h=7 m=9
